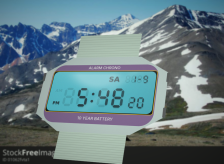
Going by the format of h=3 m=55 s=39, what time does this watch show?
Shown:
h=5 m=48 s=20
